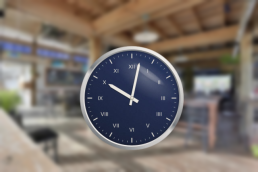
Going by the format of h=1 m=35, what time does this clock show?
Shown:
h=10 m=2
